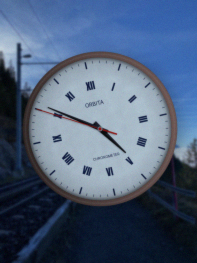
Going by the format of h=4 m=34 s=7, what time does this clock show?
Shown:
h=4 m=50 s=50
